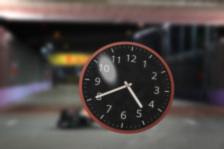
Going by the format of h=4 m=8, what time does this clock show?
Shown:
h=4 m=40
